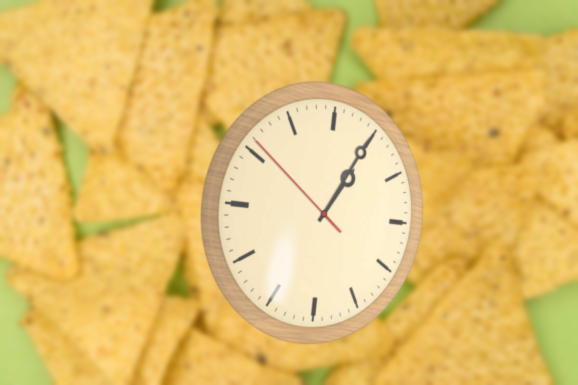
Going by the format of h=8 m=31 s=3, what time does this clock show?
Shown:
h=1 m=4 s=51
